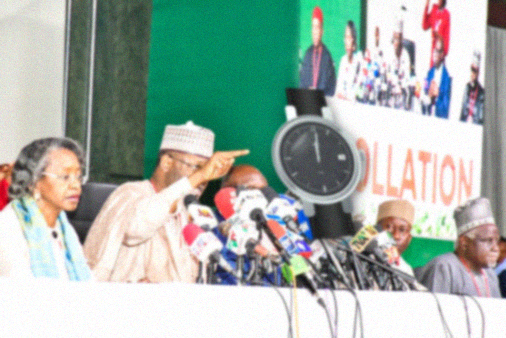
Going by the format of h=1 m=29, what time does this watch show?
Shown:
h=12 m=1
